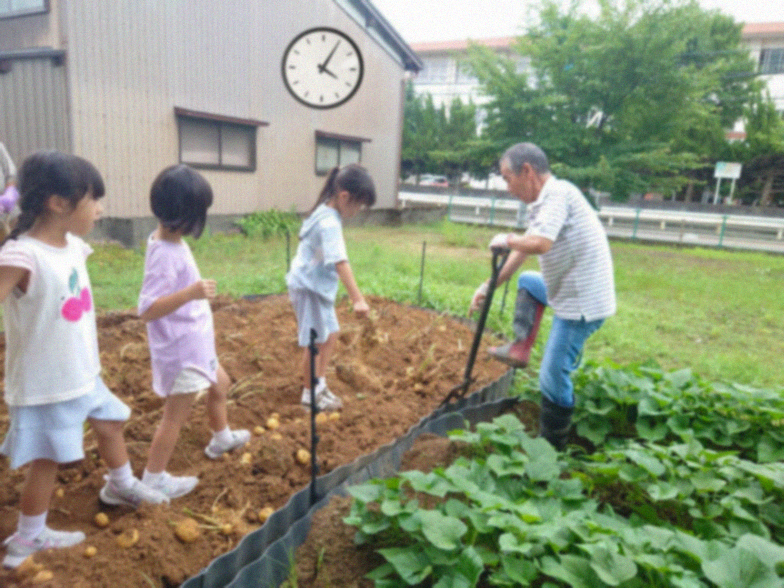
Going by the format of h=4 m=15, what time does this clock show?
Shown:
h=4 m=5
